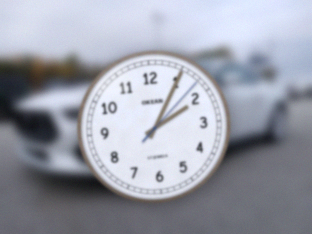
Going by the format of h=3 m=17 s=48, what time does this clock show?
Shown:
h=2 m=5 s=8
